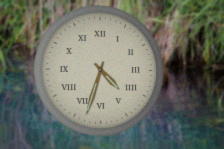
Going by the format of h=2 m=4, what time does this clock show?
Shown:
h=4 m=33
